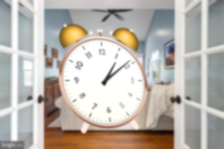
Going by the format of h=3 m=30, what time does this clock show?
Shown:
h=1 m=9
